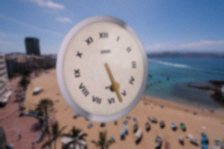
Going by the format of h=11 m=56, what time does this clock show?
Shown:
h=5 m=27
